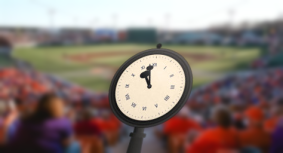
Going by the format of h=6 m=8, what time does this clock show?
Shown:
h=10 m=58
